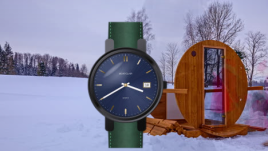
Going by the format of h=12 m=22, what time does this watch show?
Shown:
h=3 m=40
